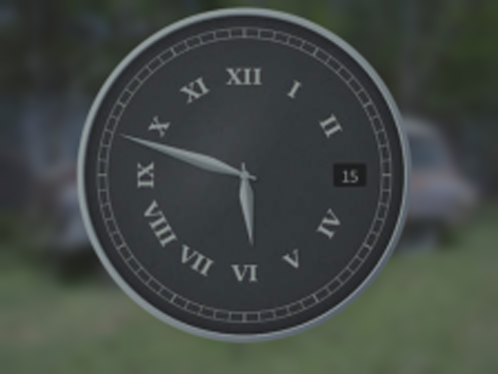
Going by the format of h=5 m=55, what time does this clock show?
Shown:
h=5 m=48
